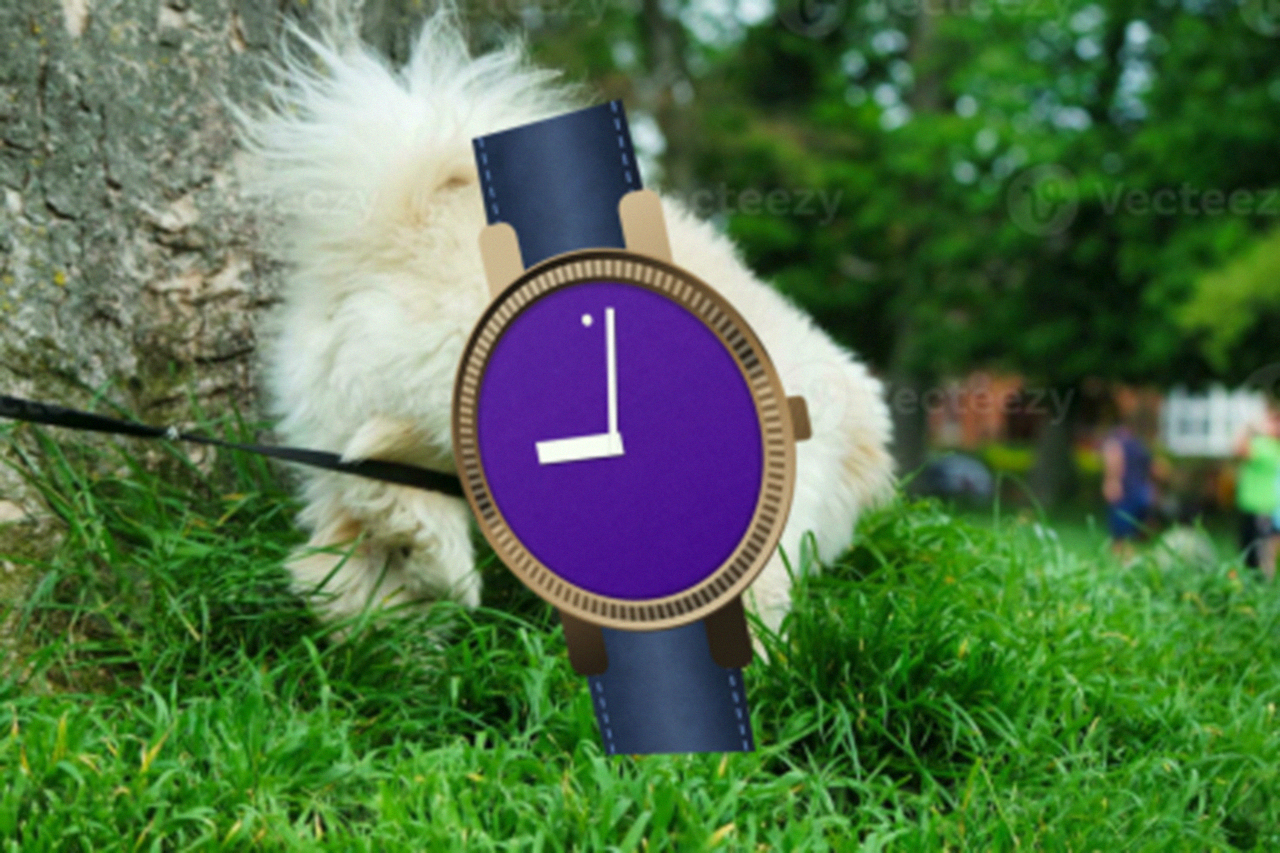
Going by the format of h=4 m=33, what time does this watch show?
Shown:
h=9 m=2
